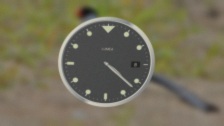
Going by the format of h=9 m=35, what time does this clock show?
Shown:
h=4 m=22
